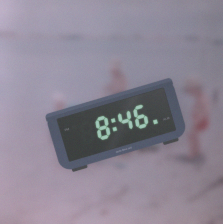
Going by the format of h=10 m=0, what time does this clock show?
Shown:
h=8 m=46
